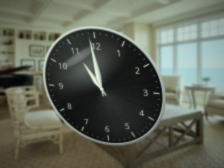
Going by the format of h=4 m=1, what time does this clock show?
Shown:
h=10 m=59
